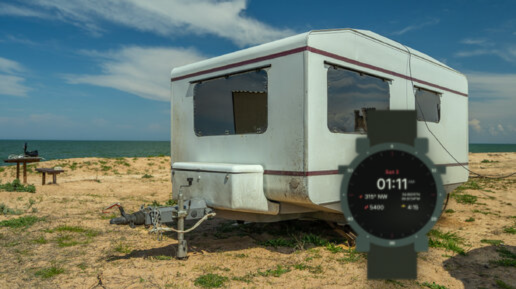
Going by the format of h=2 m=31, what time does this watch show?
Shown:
h=1 m=11
